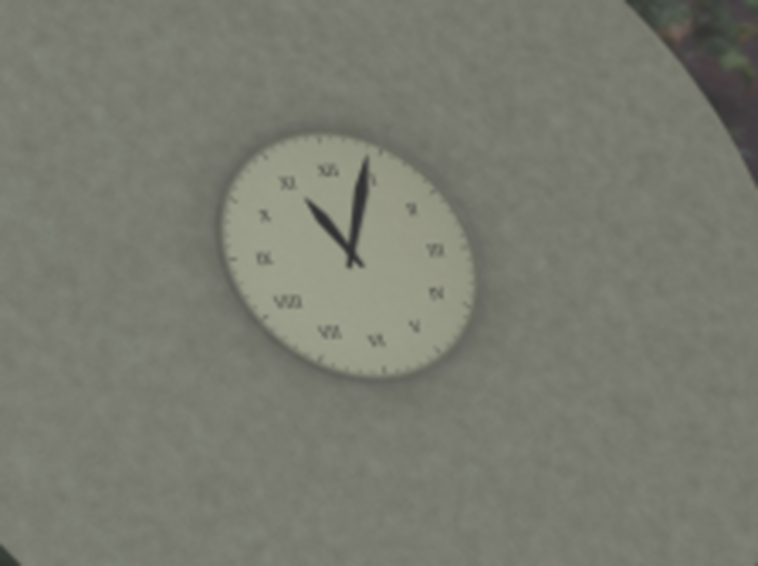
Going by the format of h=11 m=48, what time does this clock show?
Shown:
h=11 m=4
